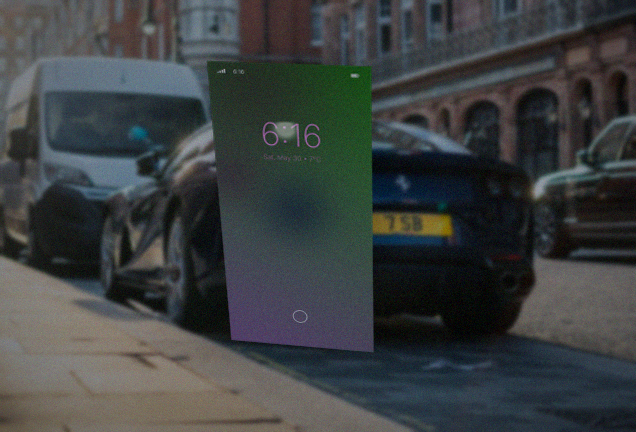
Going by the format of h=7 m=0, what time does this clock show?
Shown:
h=6 m=16
